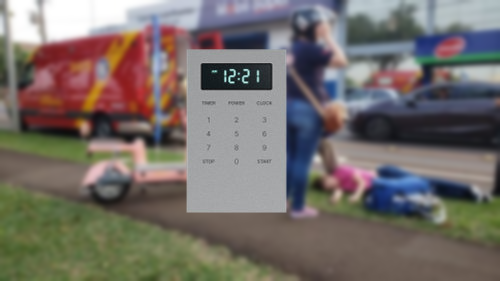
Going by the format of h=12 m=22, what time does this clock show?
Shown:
h=12 m=21
